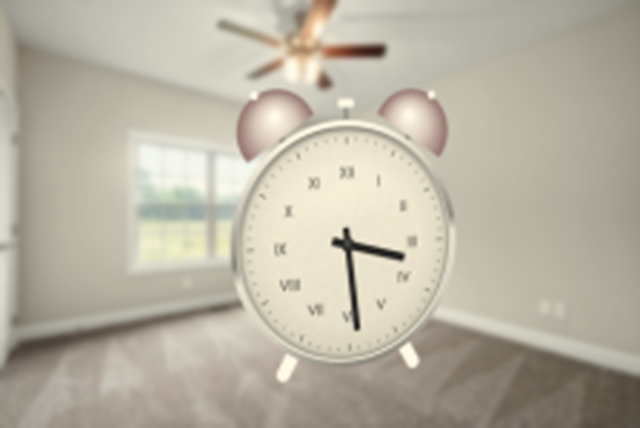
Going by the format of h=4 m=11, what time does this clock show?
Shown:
h=3 m=29
